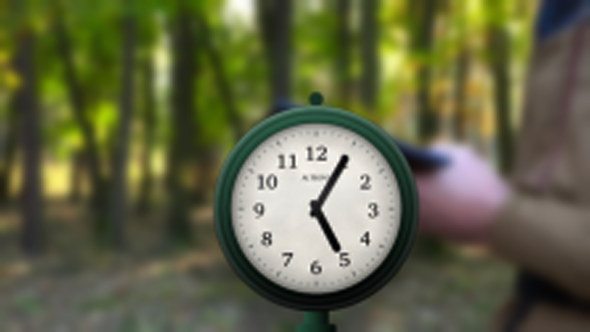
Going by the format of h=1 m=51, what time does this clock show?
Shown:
h=5 m=5
